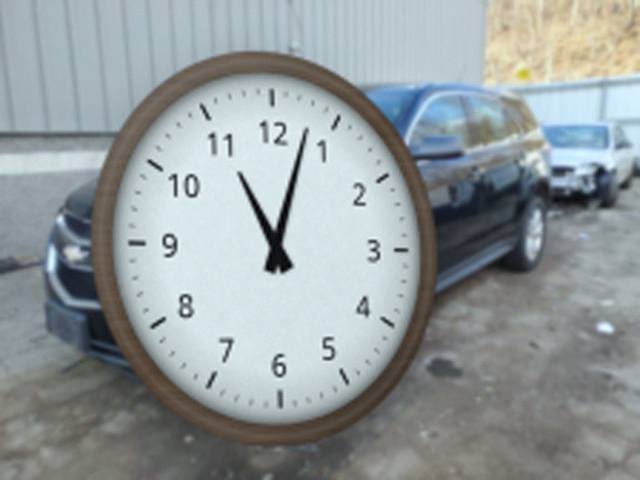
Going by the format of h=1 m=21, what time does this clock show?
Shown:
h=11 m=3
